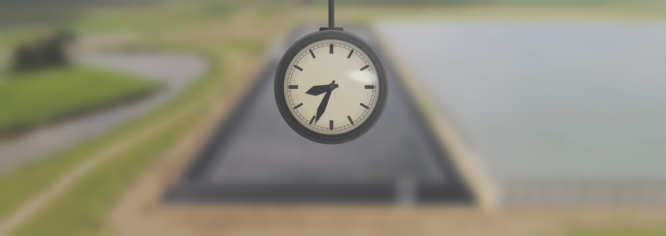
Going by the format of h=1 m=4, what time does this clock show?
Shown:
h=8 m=34
